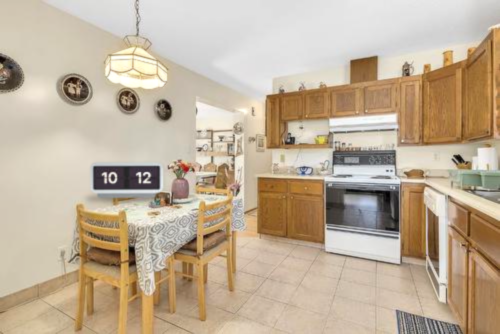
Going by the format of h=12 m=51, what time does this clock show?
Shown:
h=10 m=12
